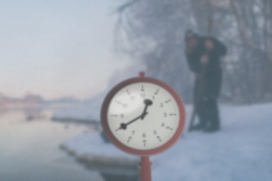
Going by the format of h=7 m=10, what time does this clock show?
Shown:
h=12 m=40
